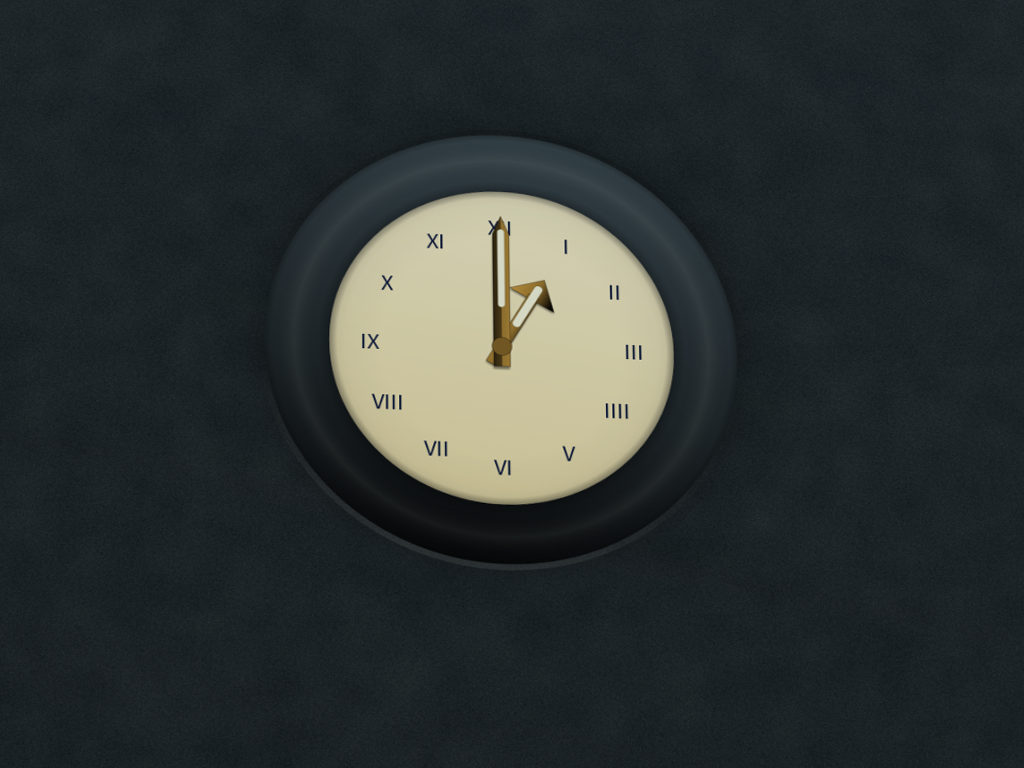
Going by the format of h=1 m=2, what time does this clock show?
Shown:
h=1 m=0
